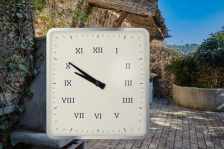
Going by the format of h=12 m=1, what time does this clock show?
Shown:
h=9 m=51
